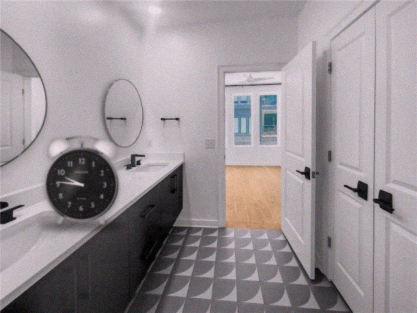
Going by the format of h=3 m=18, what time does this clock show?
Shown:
h=9 m=46
